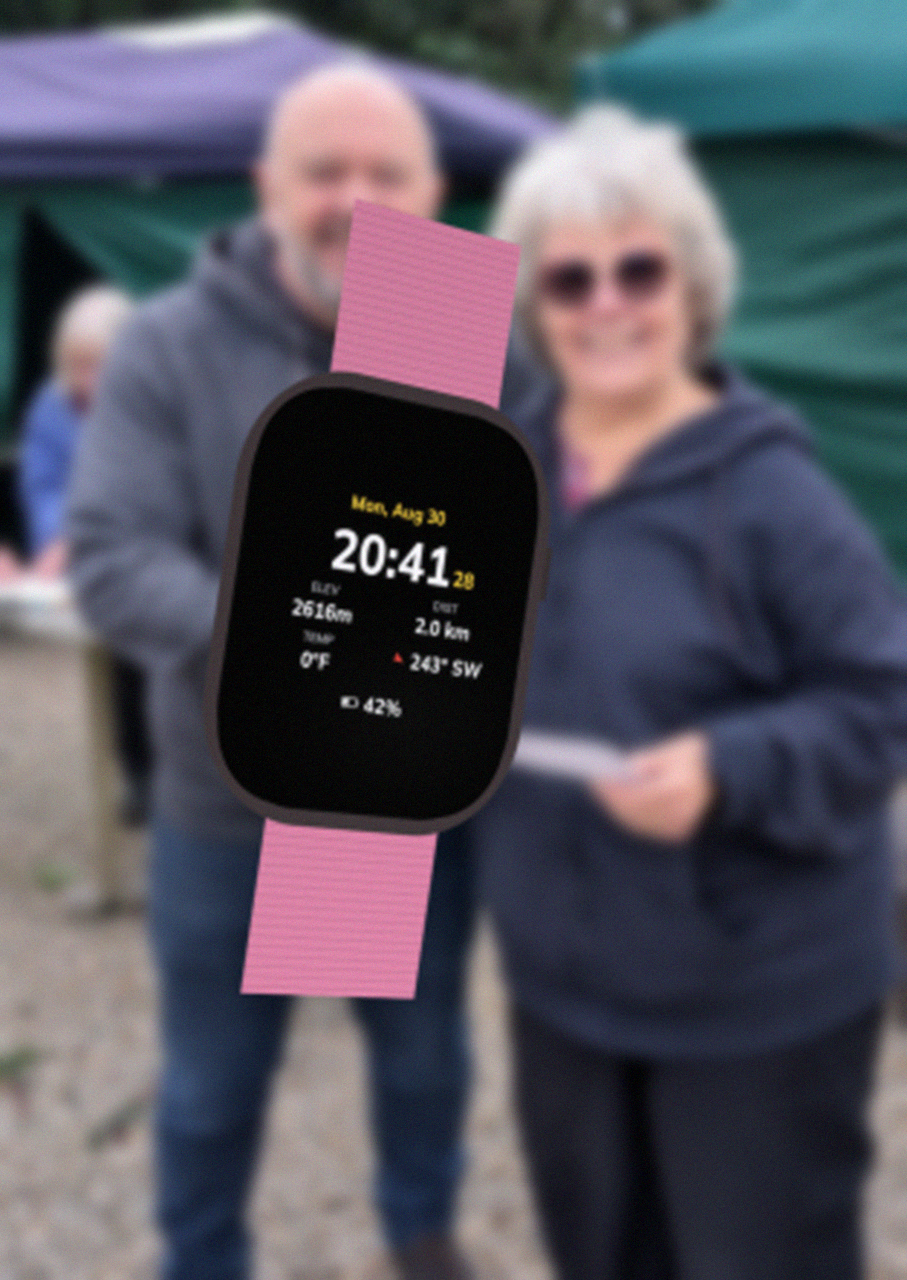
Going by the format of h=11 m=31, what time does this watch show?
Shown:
h=20 m=41
